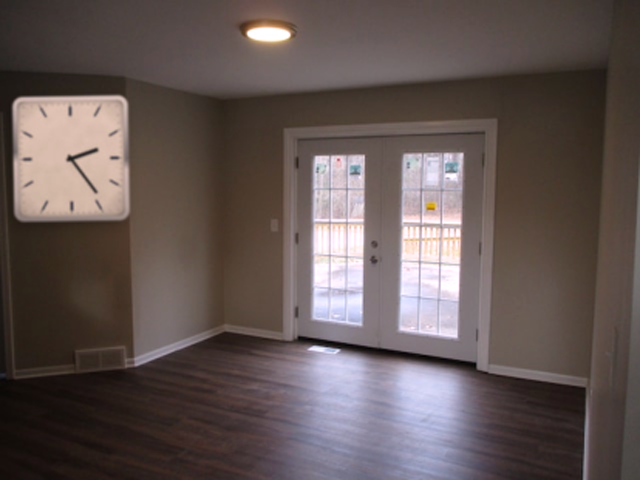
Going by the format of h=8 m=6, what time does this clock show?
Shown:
h=2 m=24
